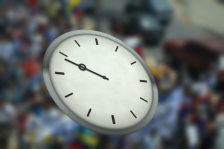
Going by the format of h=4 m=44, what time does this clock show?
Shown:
h=9 m=49
